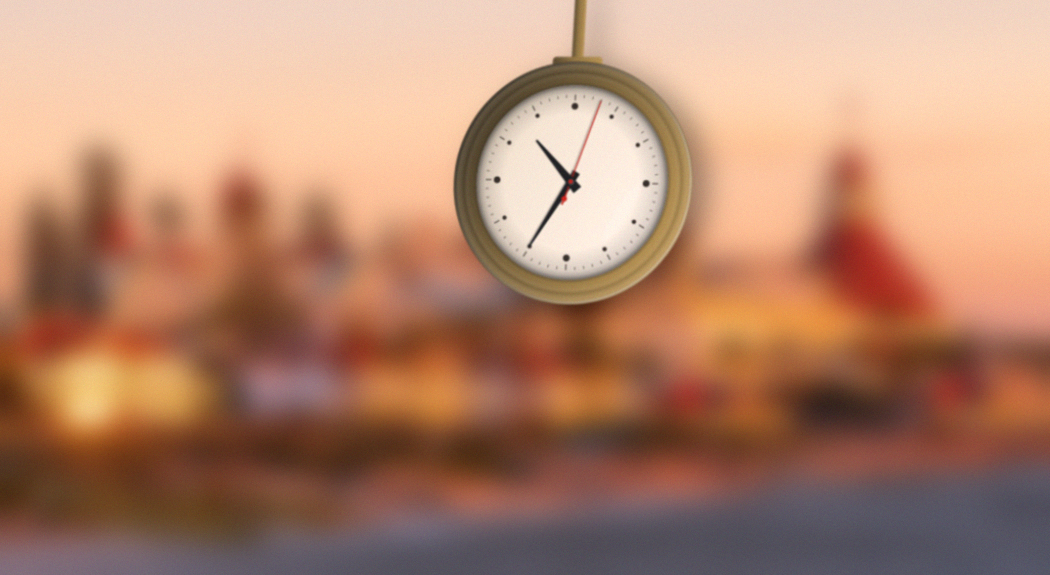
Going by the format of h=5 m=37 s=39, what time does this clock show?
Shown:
h=10 m=35 s=3
